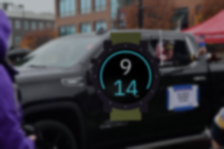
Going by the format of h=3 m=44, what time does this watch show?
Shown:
h=9 m=14
